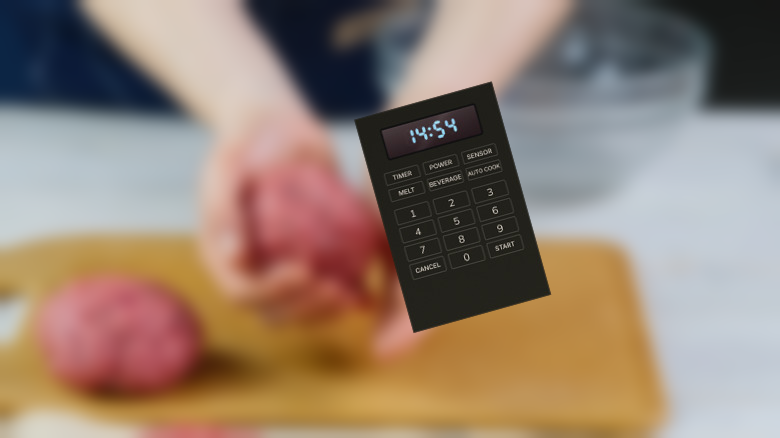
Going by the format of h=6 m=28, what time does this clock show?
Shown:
h=14 m=54
